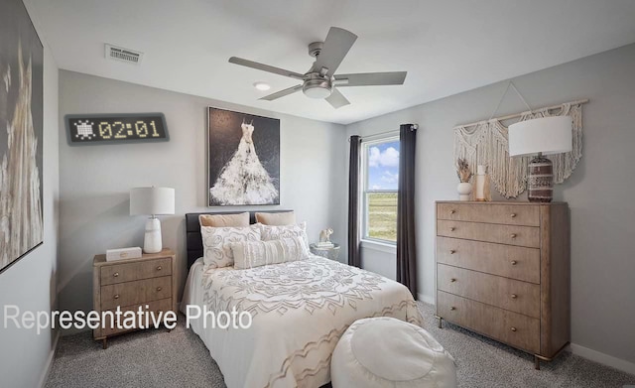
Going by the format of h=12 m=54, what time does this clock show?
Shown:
h=2 m=1
